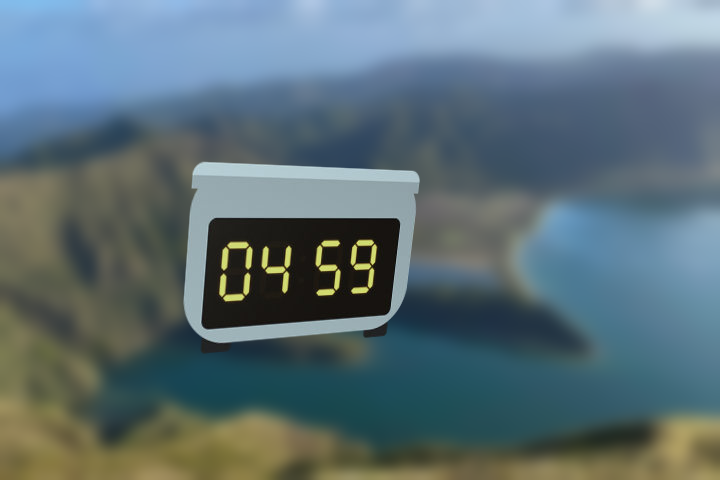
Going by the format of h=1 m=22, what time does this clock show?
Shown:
h=4 m=59
